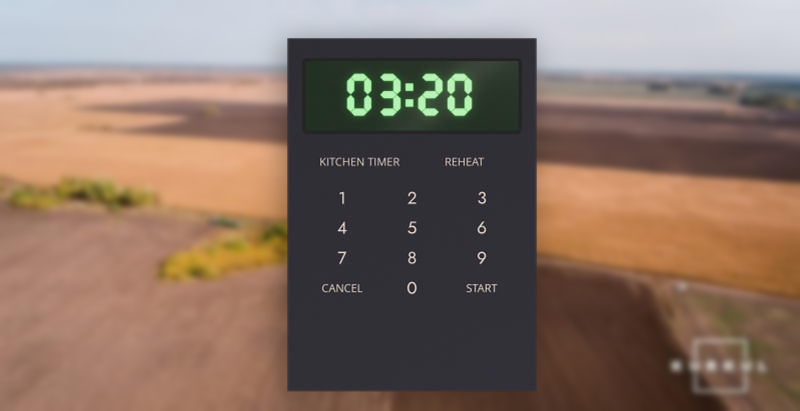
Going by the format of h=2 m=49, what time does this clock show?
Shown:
h=3 m=20
